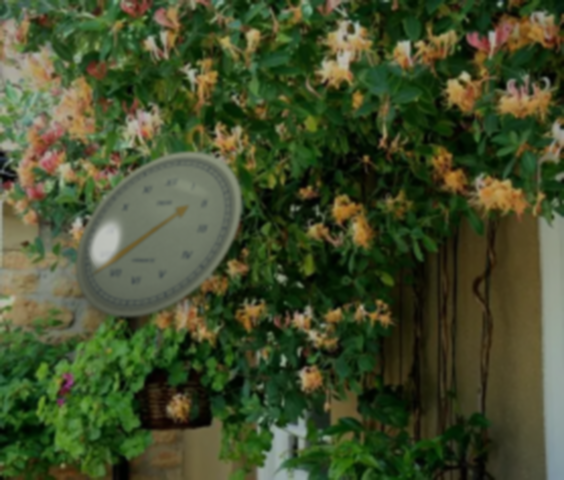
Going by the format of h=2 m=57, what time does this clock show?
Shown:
h=1 m=38
